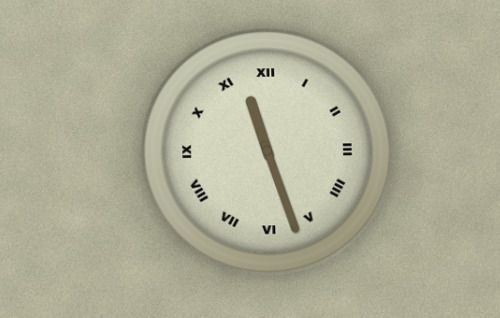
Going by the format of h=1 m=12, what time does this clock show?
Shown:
h=11 m=27
